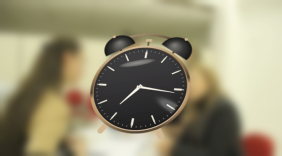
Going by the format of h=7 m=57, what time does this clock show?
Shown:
h=7 m=16
